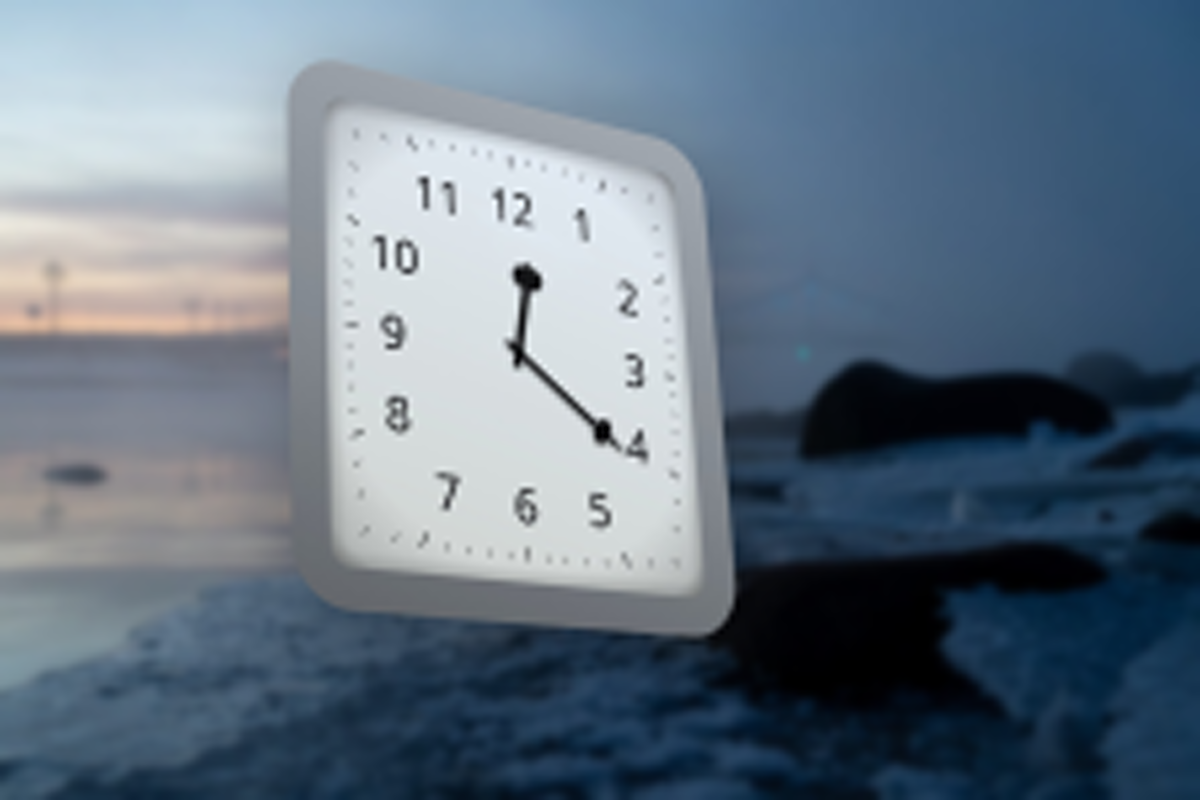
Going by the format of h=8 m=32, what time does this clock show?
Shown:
h=12 m=21
